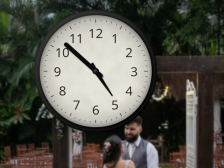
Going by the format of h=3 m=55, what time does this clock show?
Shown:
h=4 m=52
